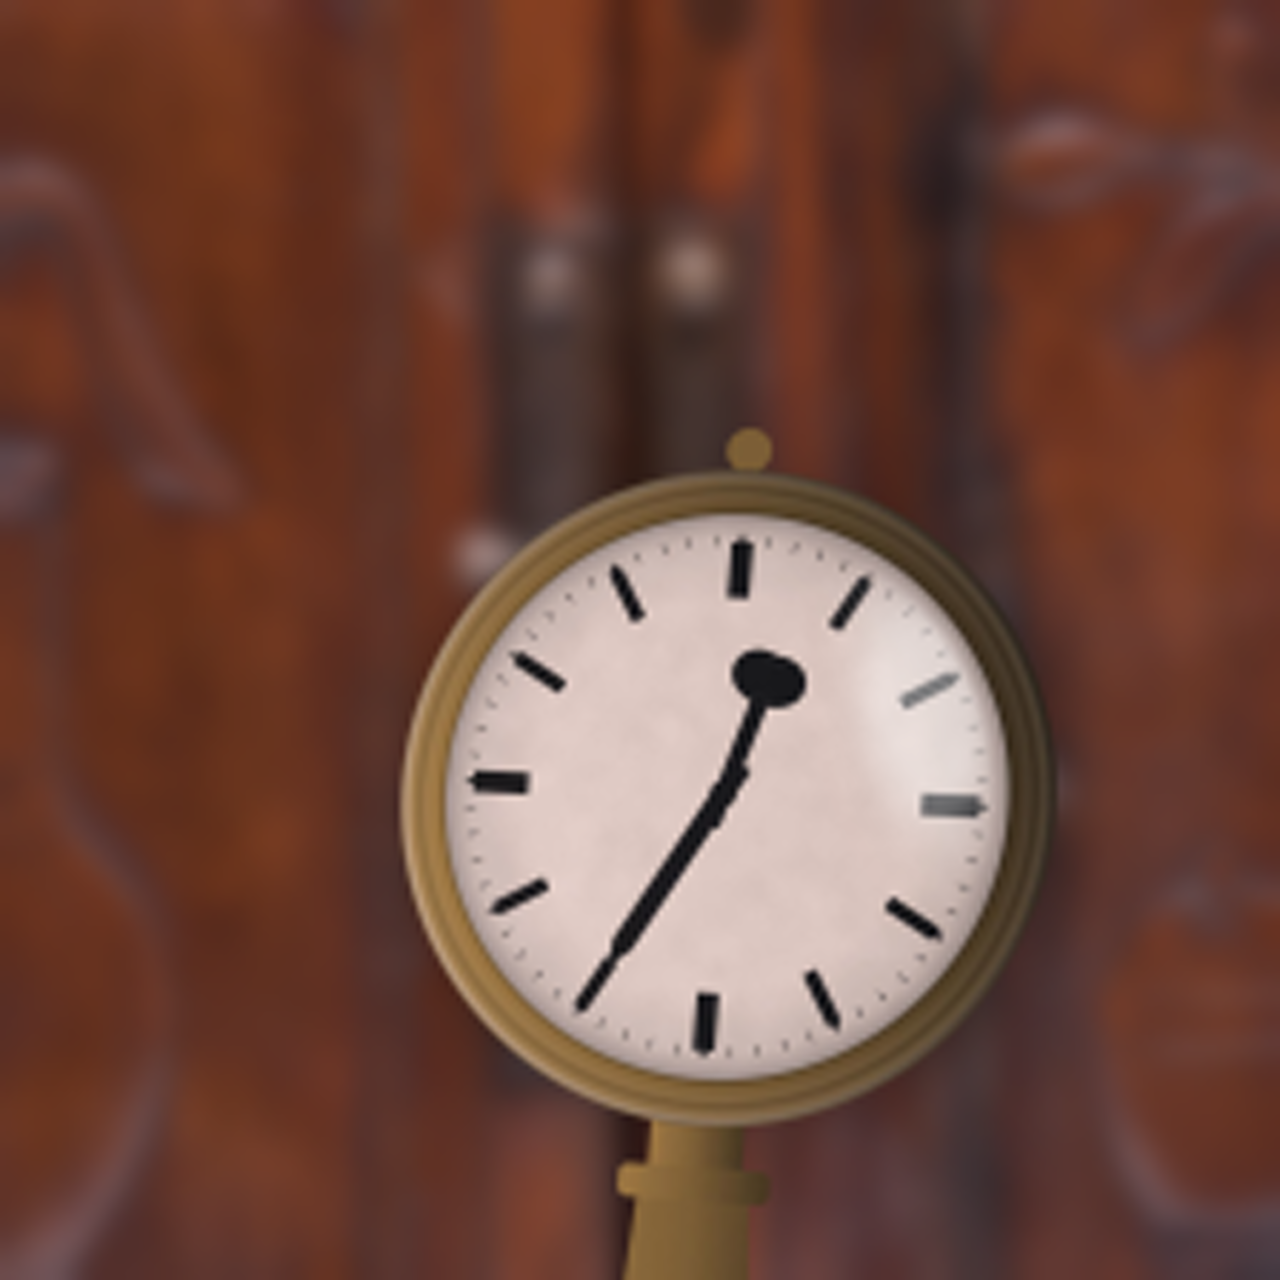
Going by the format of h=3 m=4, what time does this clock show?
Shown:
h=12 m=35
